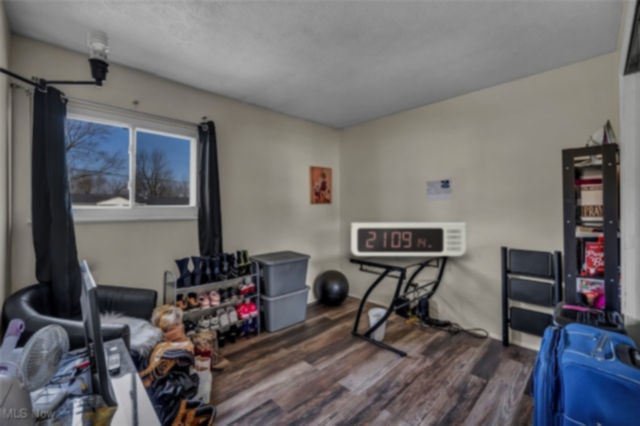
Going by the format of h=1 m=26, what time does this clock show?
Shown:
h=21 m=9
